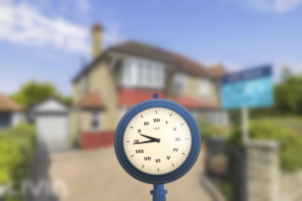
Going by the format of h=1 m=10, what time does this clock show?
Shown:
h=9 m=44
